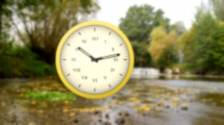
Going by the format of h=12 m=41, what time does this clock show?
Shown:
h=10 m=13
